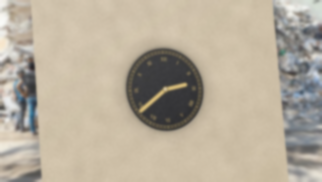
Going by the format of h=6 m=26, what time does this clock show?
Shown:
h=2 m=39
